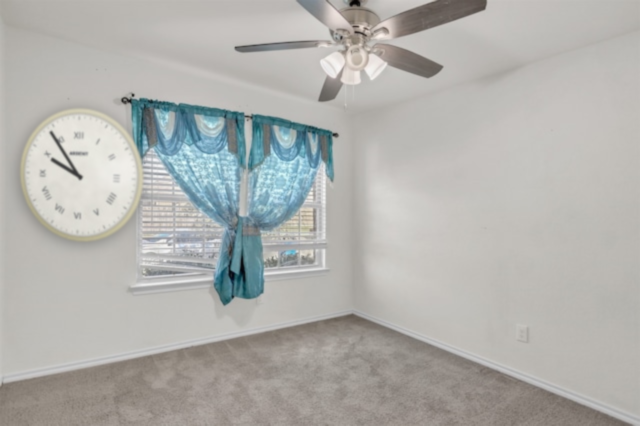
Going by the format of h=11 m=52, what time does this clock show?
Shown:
h=9 m=54
